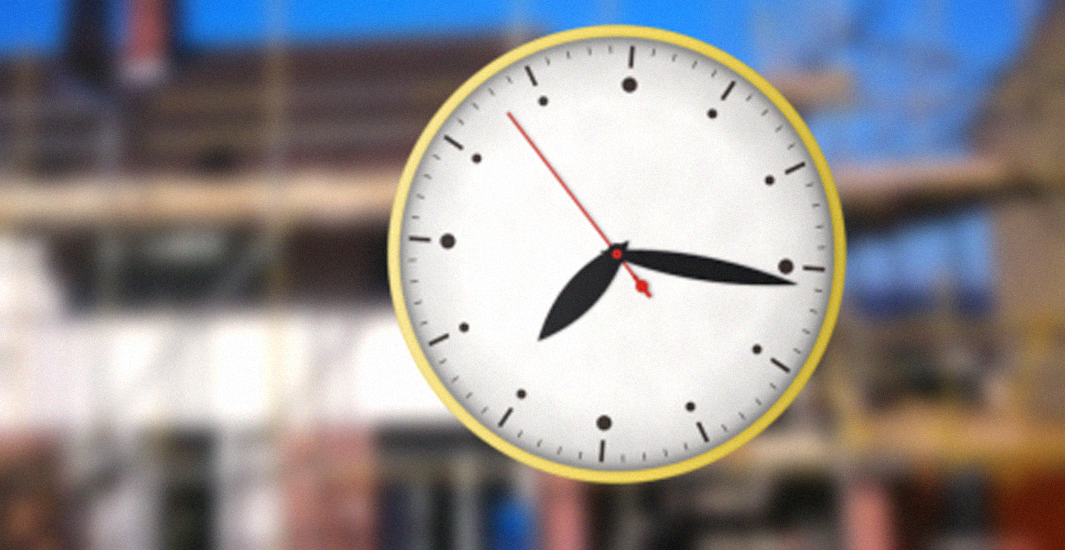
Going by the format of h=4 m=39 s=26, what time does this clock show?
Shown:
h=7 m=15 s=53
